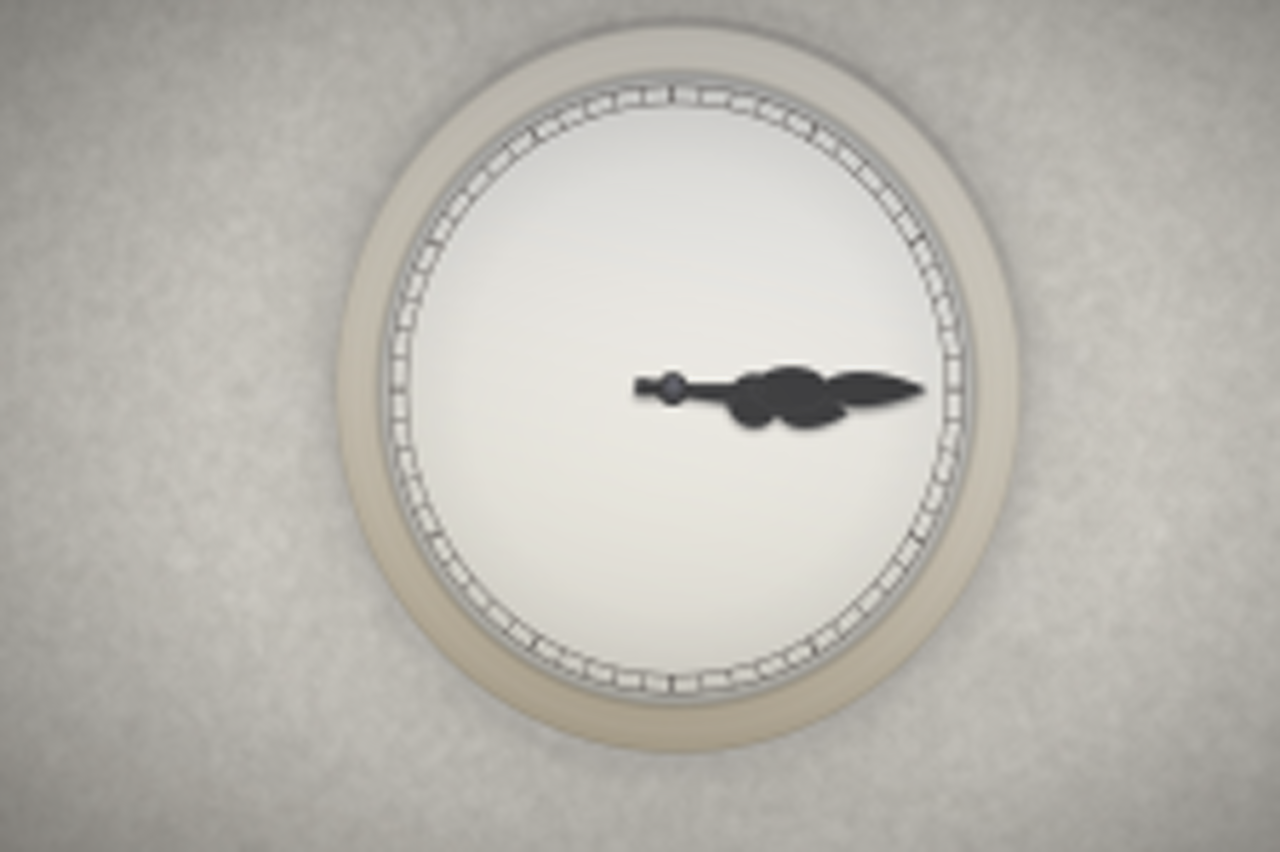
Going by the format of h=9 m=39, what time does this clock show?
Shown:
h=3 m=15
